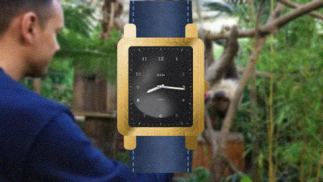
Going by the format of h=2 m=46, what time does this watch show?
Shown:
h=8 m=16
